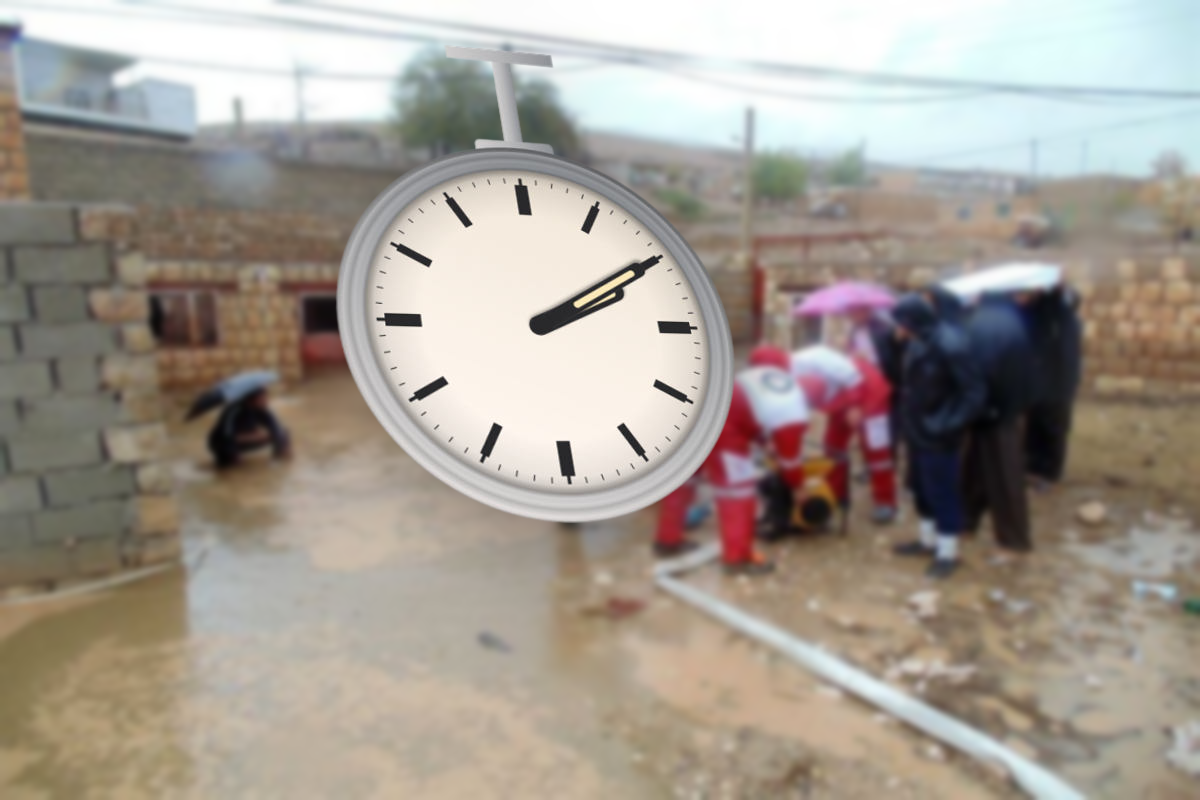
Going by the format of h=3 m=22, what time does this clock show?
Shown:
h=2 m=10
